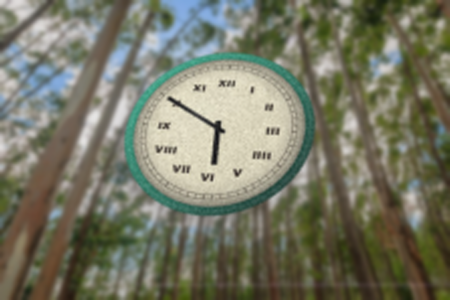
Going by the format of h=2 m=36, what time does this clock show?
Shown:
h=5 m=50
